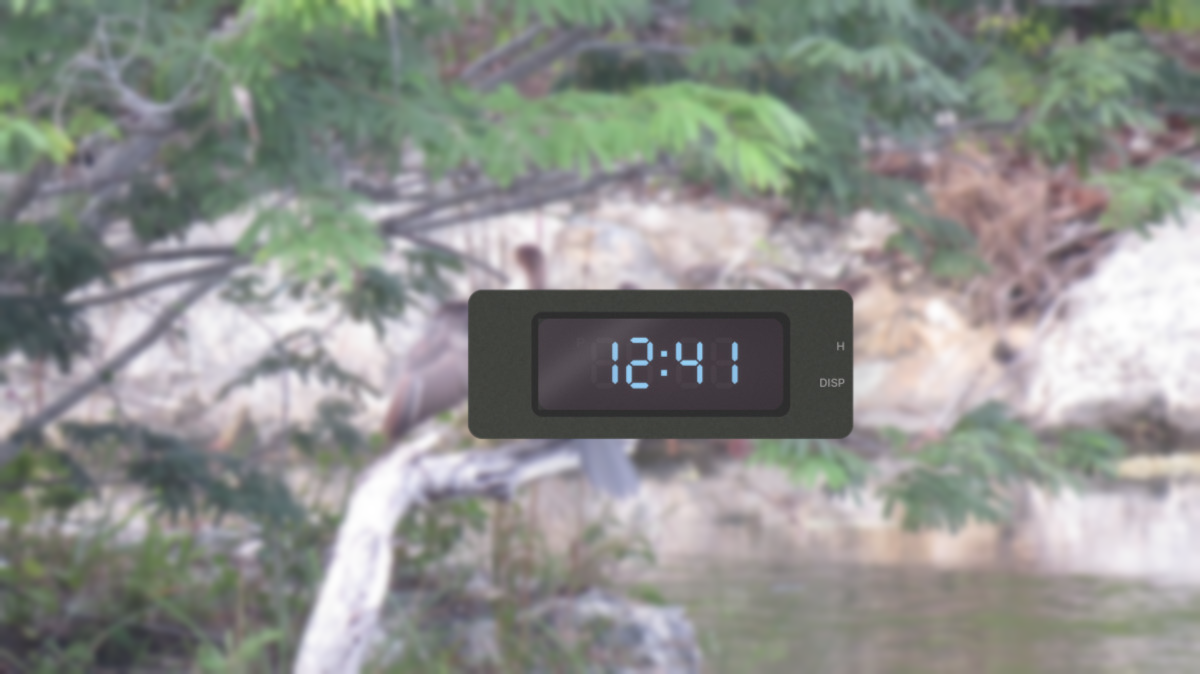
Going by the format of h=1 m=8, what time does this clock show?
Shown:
h=12 m=41
